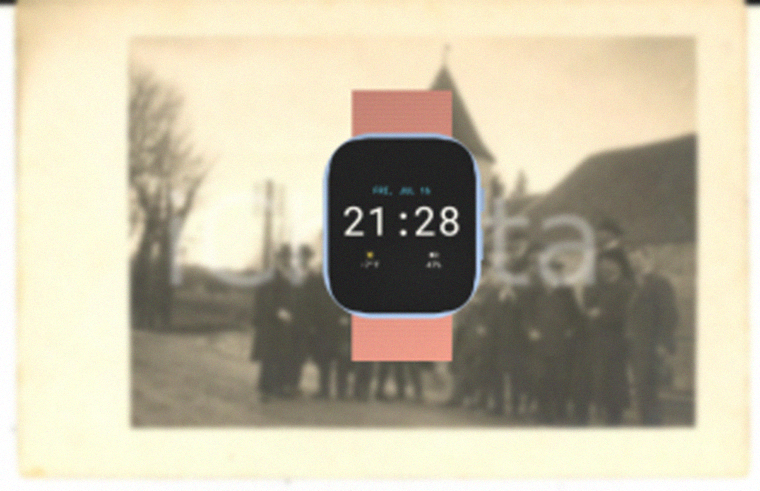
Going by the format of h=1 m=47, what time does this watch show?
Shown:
h=21 m=28
